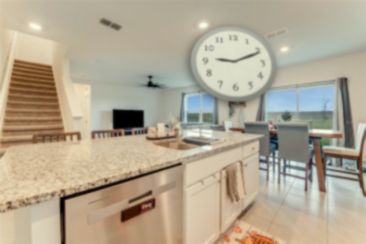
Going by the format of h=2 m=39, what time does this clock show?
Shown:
h=9 m=11
